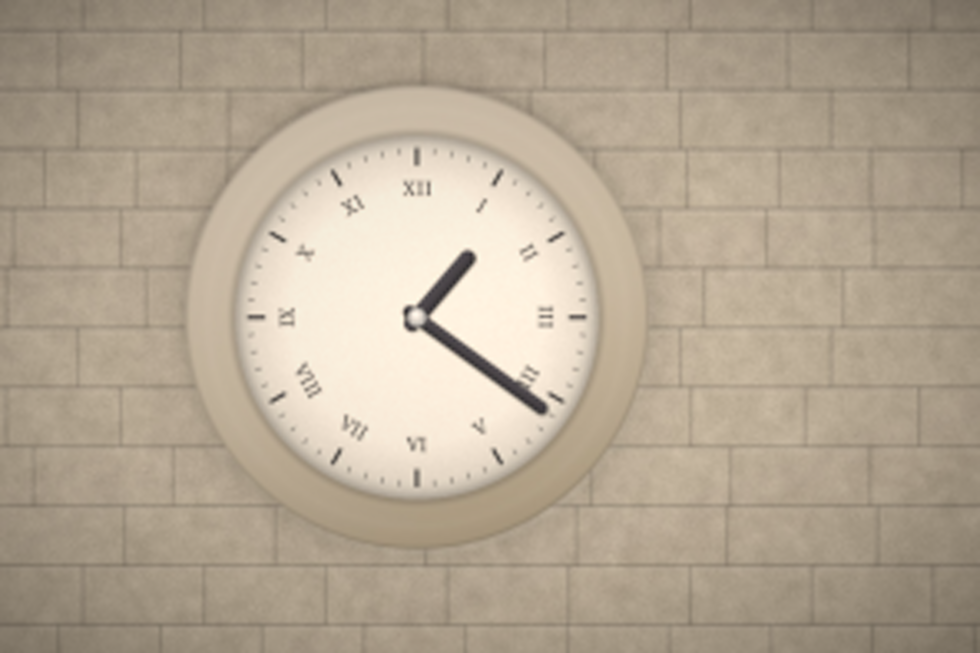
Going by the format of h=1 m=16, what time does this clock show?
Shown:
h=1 m=21
